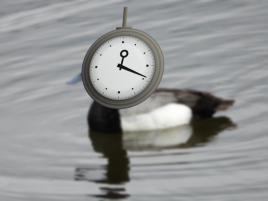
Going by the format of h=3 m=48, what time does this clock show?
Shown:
h=12 m=19
